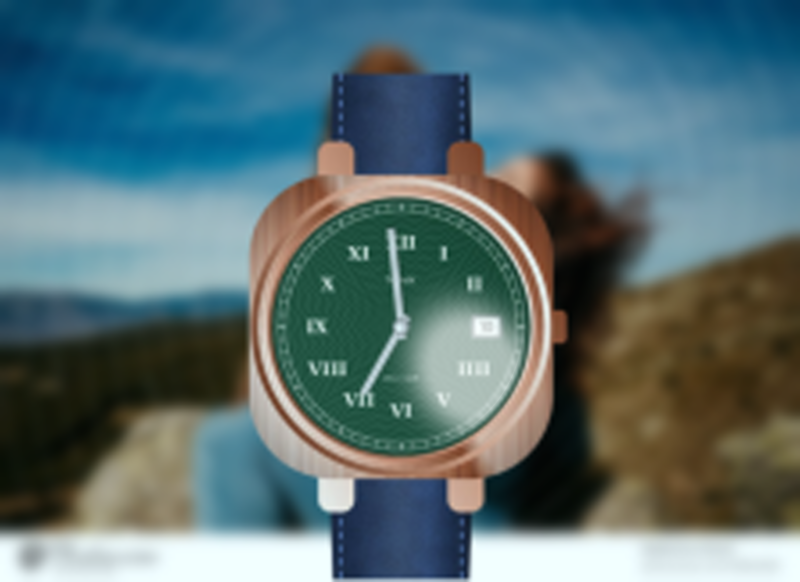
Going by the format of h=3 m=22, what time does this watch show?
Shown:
h=6 m=59
